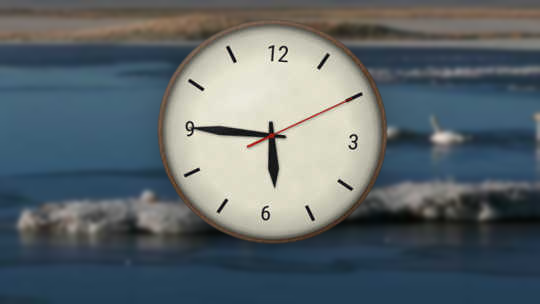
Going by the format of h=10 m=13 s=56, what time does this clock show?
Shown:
h=5 m=45 s=10
